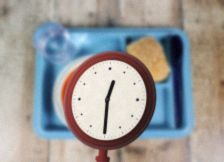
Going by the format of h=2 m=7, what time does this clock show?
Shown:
h=12 m=30
